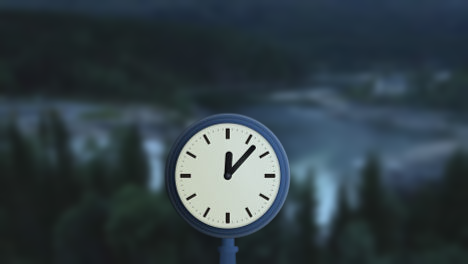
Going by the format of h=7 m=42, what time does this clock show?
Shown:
h=12 m=7
